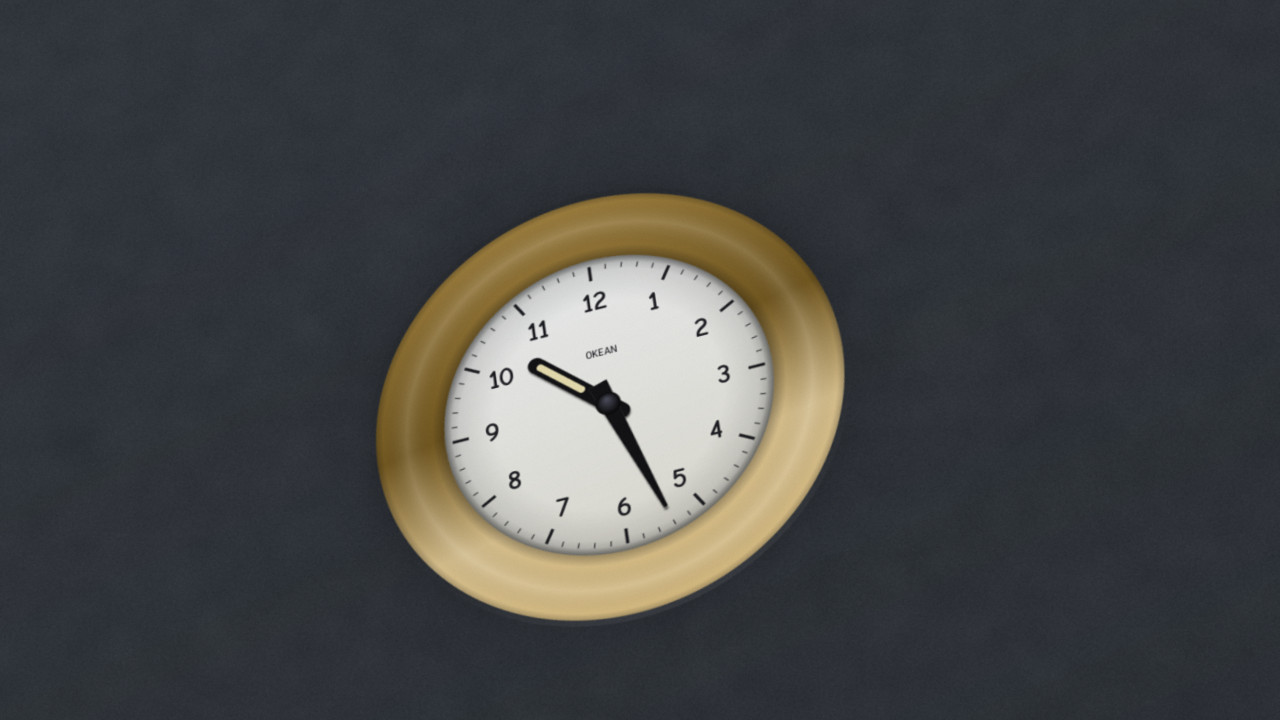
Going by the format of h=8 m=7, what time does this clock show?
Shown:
h=10 m=27
